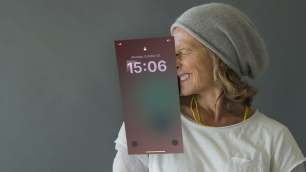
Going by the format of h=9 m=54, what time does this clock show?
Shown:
h=15 m=6
